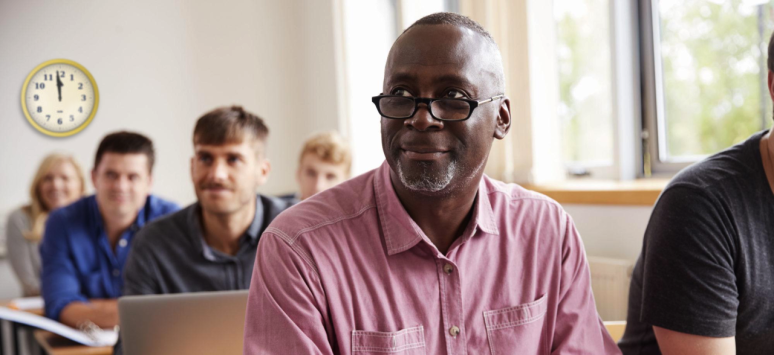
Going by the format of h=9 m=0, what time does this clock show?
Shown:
h=11 m=59
